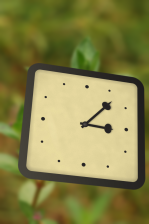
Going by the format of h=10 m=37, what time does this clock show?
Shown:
h=3 m=7
